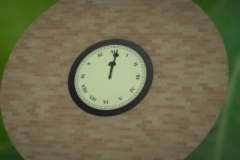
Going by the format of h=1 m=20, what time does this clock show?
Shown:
h=12 m=1
